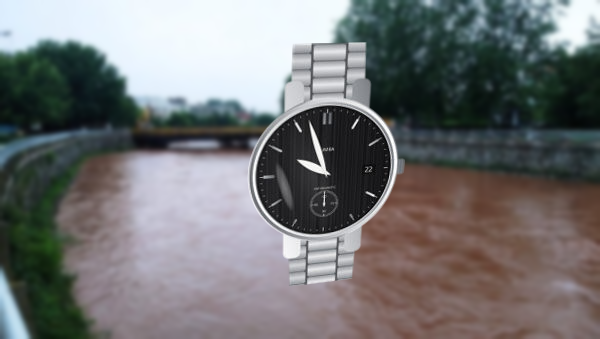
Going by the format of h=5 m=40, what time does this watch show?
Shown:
h=9 m=57
